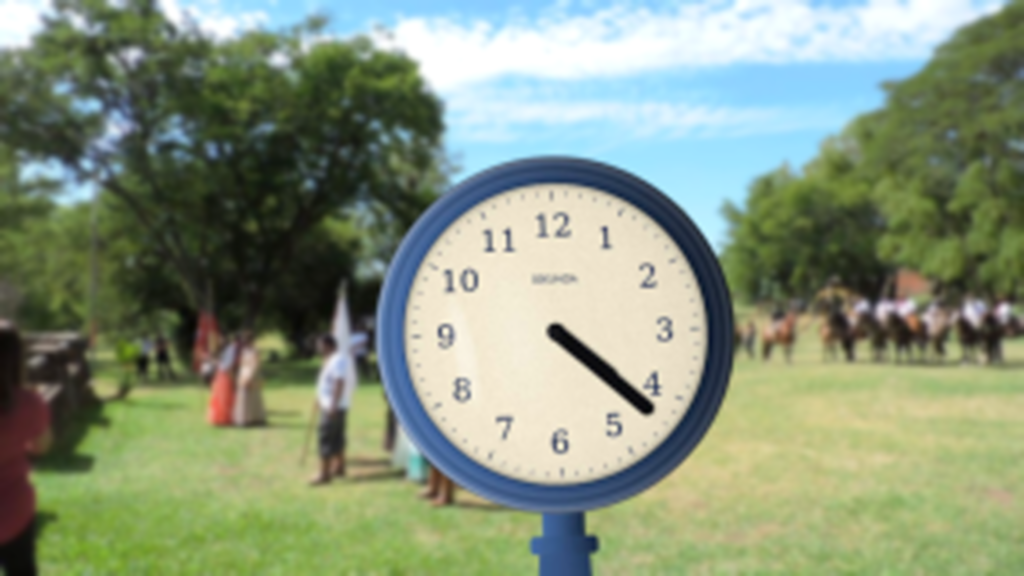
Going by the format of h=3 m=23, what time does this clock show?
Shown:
h=4 m=22
